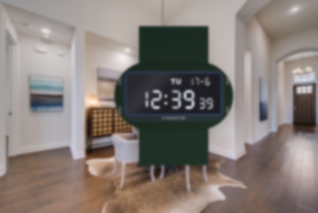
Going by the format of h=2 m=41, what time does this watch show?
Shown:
h=12 m=39
